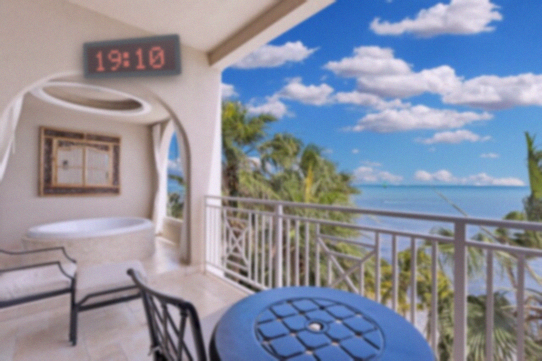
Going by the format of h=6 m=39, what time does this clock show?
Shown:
h=19 m=10
